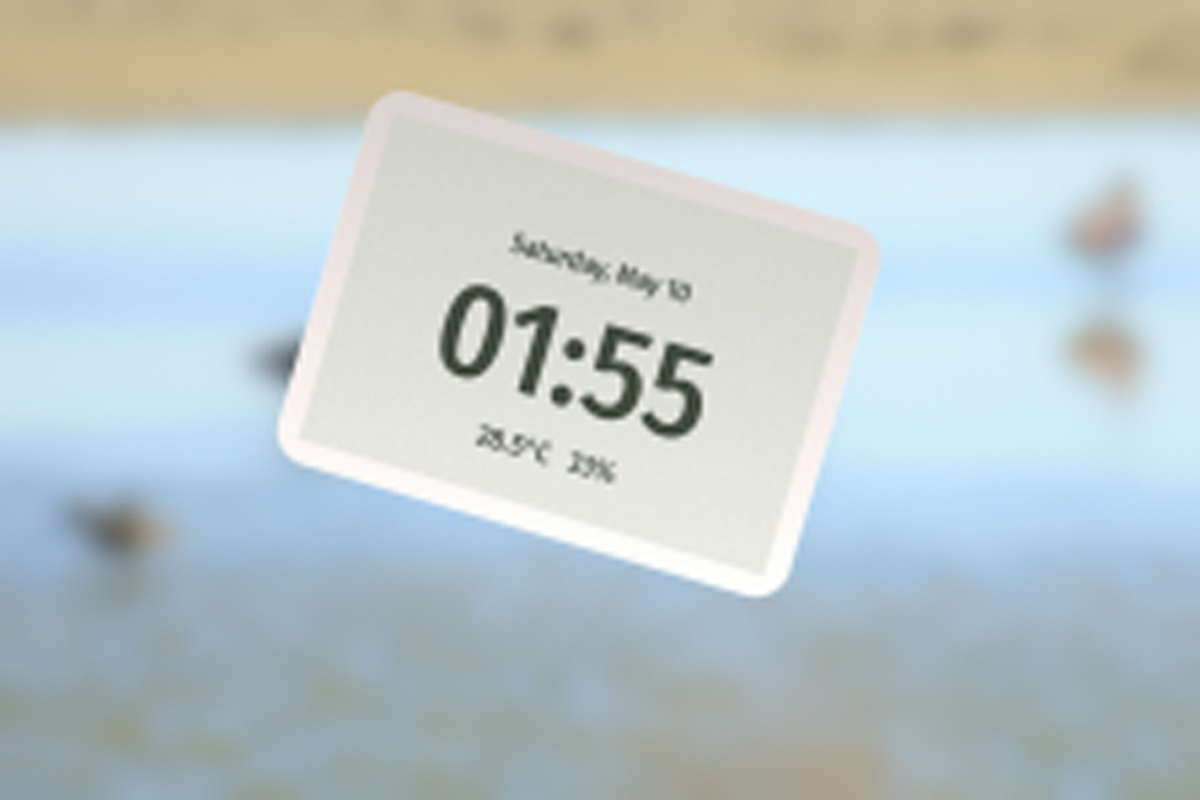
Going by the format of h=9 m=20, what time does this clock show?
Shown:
h=1 m=55
